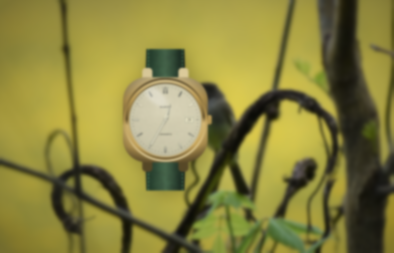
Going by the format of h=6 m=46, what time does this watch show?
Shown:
h=12 m=35
